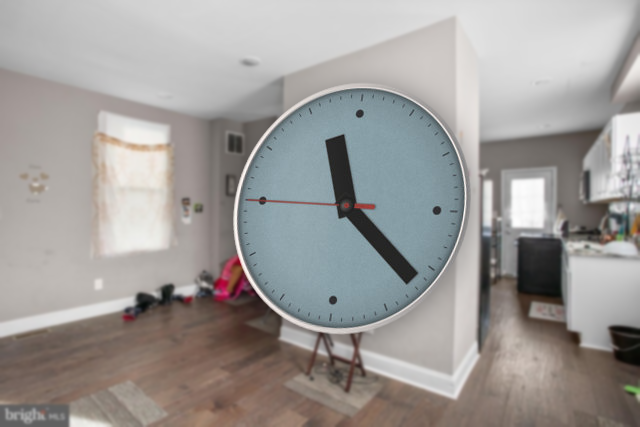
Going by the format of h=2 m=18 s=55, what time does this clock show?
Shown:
h=11 m=21 s=45
